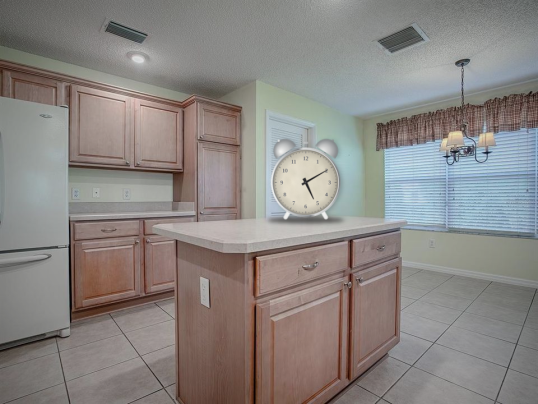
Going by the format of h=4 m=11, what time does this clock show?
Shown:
h=5 m=10
